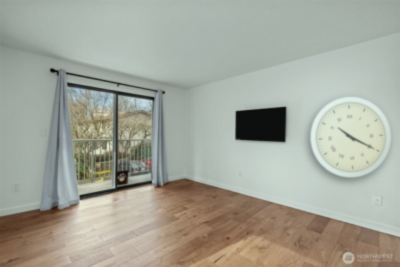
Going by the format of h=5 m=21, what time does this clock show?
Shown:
h=10 m=20
